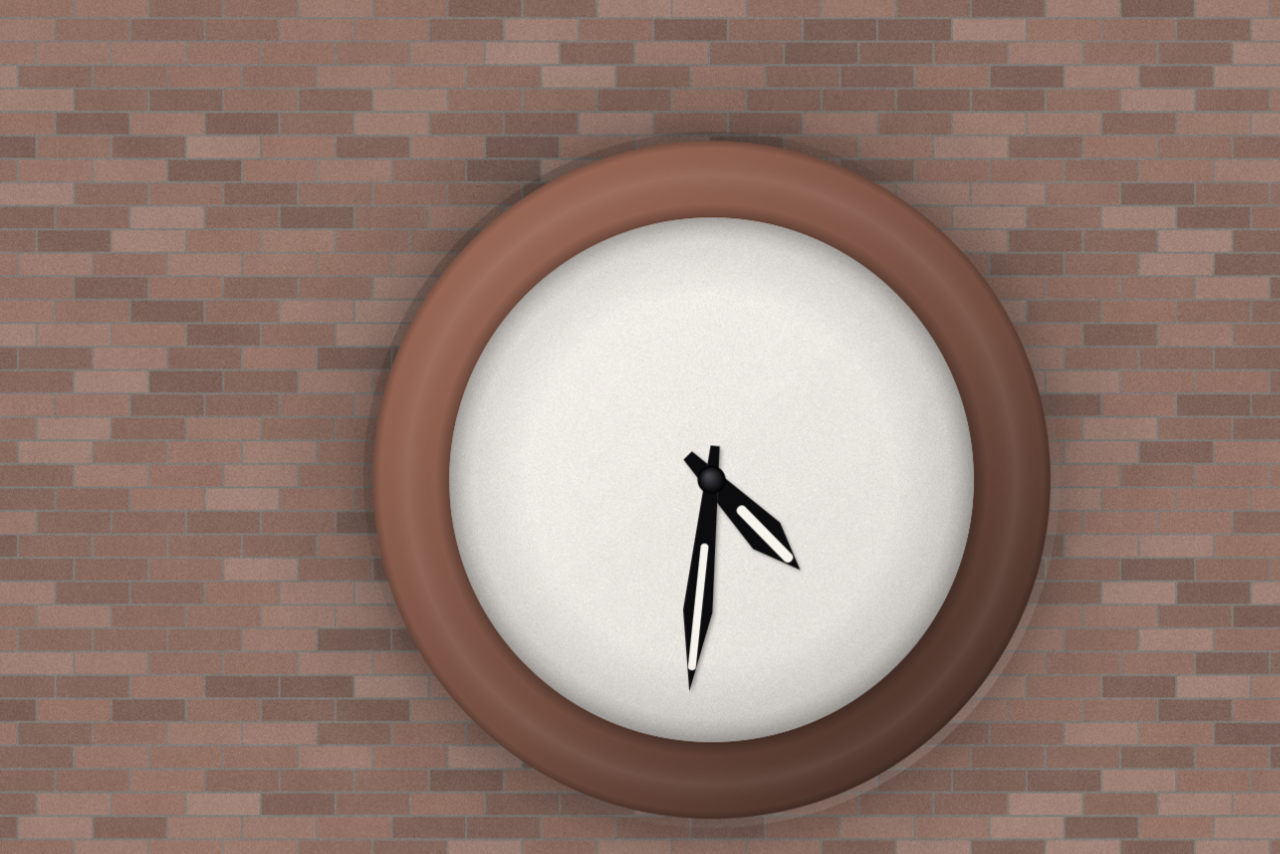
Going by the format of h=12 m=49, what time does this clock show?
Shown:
h=4 m=31
